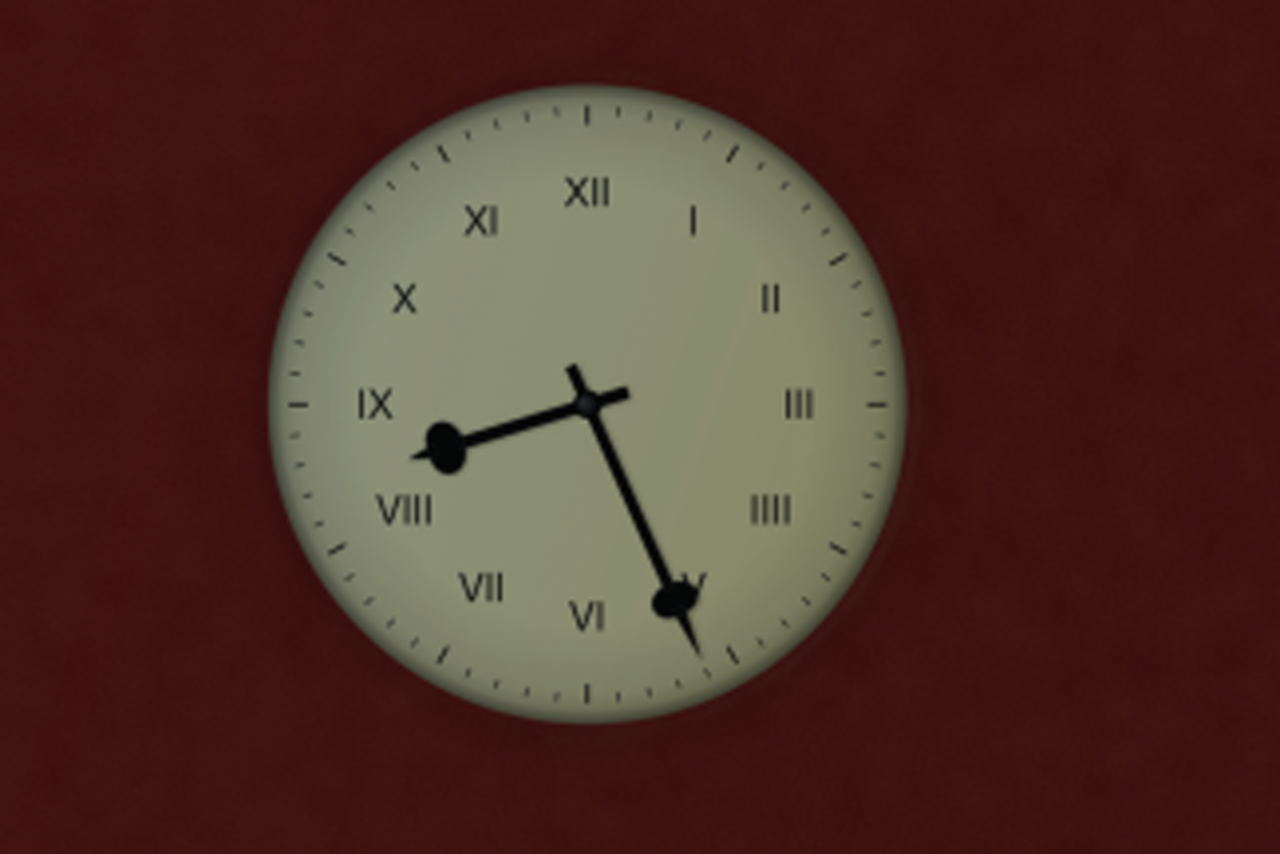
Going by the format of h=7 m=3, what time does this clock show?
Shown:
h=8 m=26
